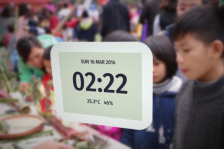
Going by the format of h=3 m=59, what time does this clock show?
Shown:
h=2 m=22
